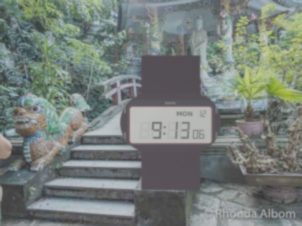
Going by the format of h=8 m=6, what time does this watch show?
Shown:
h=9 m=13
